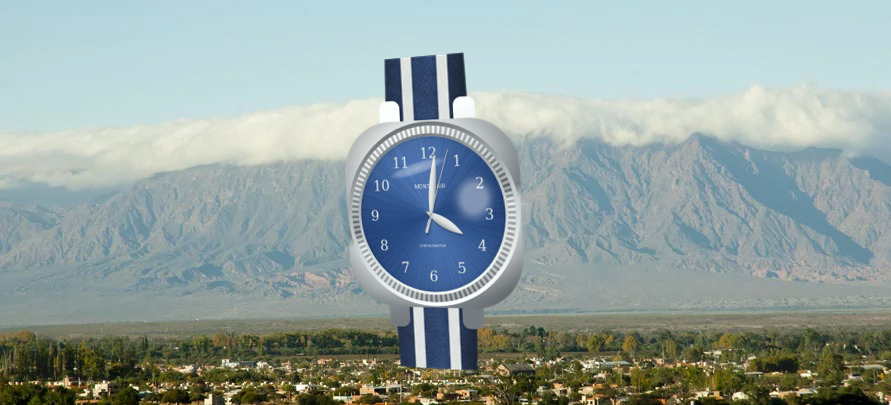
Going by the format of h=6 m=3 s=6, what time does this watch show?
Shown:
h=4 m=1 s=3
